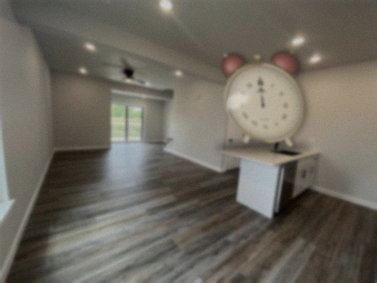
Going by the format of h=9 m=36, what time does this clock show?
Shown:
h=12 m=0
